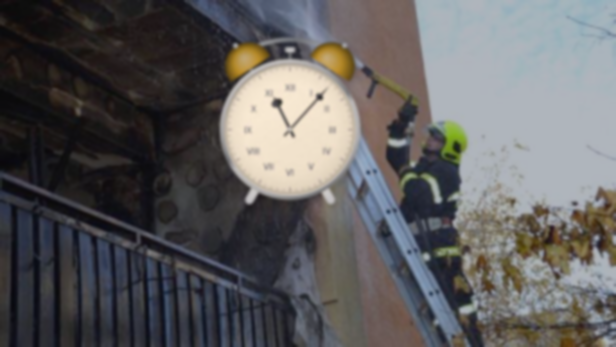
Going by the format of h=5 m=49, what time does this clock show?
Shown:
h=11 m=7
